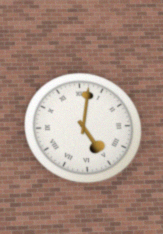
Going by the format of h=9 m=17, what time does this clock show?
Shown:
h=5 m=2
